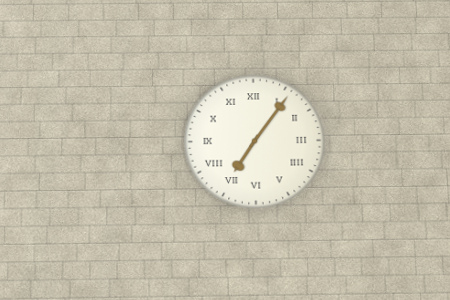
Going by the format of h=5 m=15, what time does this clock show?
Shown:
h=7 m=6
